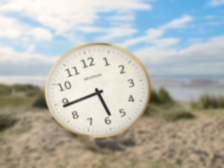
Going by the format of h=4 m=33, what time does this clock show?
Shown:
h=5 m=44
